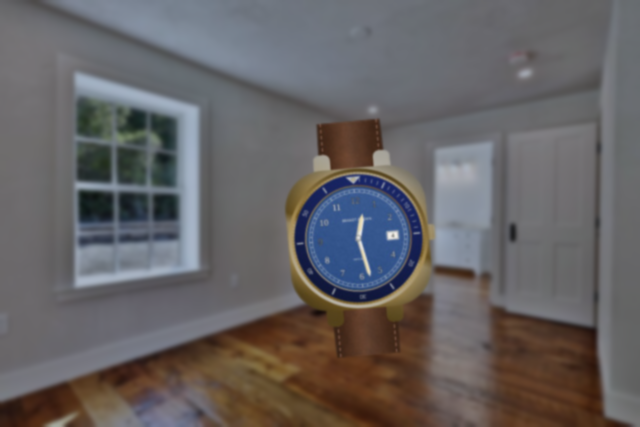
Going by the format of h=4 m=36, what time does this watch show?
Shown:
h=12 m=28
